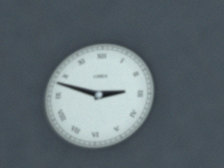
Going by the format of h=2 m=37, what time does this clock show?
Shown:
h=2 m=48
